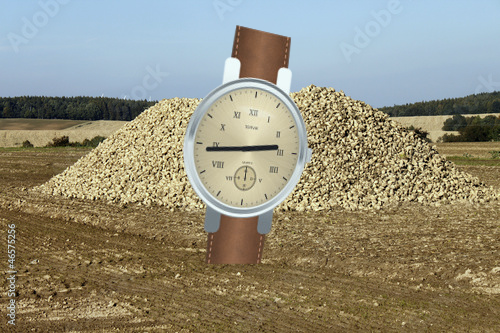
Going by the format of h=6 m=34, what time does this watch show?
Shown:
h=2 m=44
